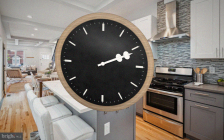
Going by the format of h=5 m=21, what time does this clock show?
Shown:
h=2 m=11
